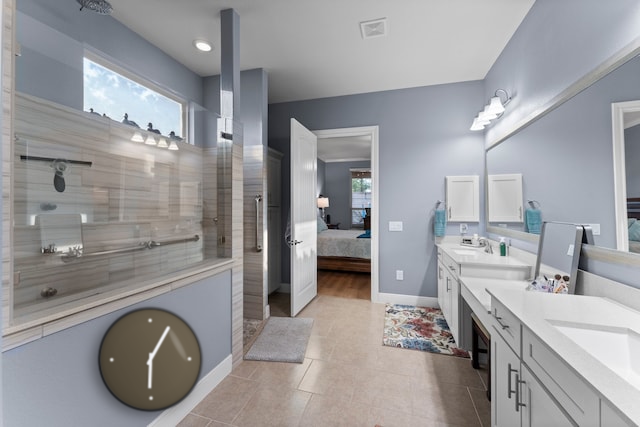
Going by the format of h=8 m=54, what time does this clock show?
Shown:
h=6 m=5
